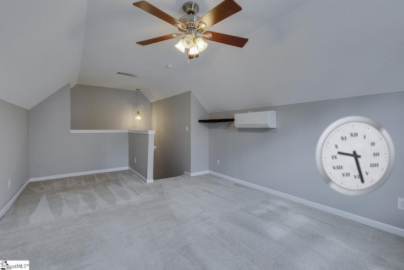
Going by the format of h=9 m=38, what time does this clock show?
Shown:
h=9 m=28
